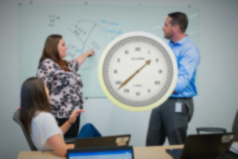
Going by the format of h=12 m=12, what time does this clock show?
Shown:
h=1 m=38
